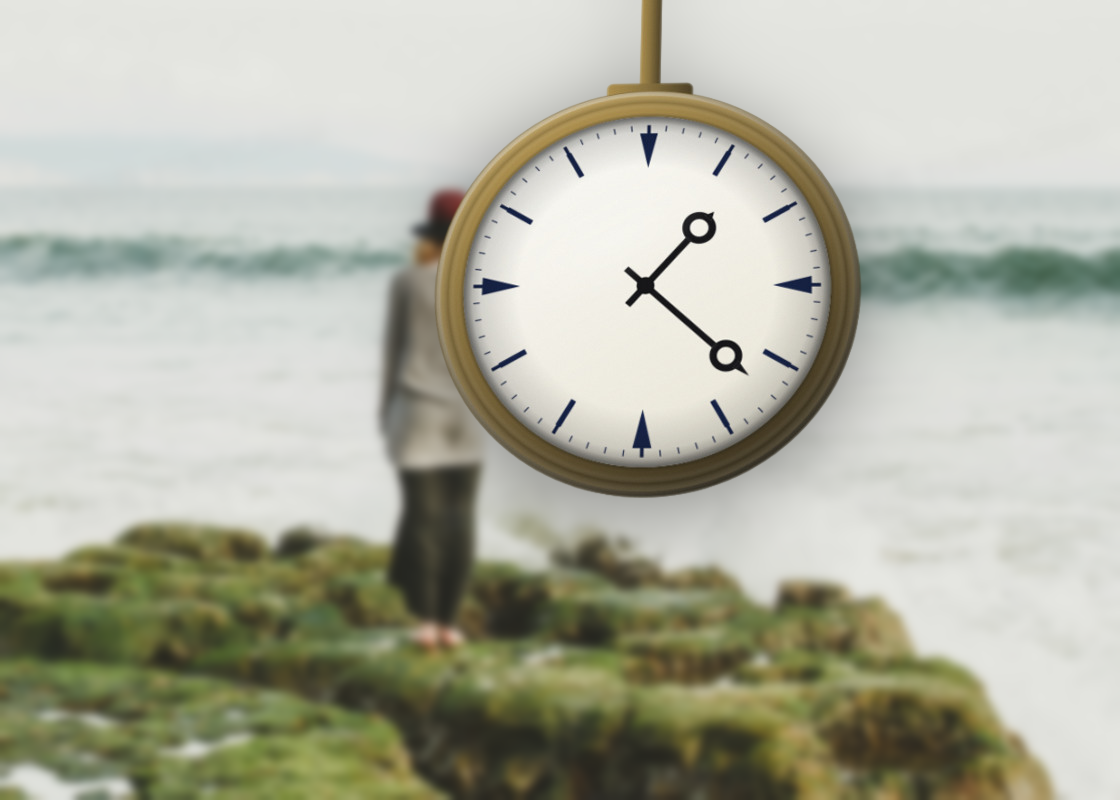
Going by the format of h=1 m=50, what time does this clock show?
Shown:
h=1 m=22
